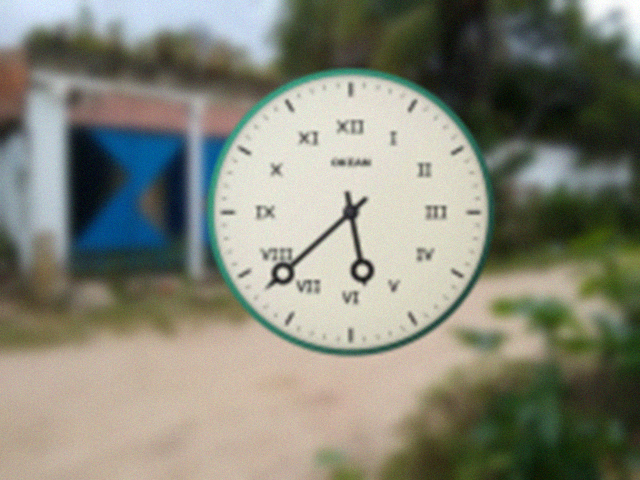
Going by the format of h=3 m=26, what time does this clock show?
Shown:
h=5 m=38
